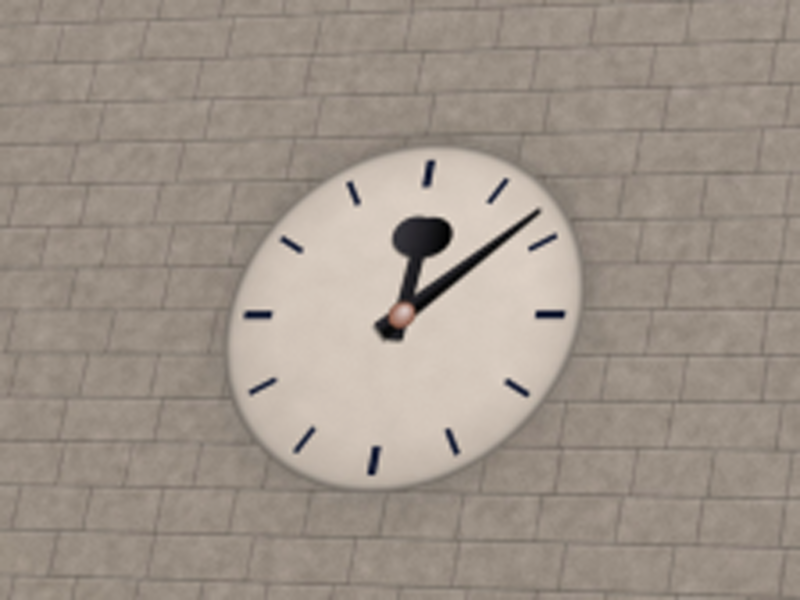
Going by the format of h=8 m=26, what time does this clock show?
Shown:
h=12 m=8
